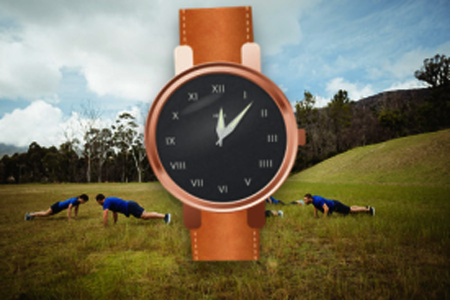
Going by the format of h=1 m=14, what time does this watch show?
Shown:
h=12 m=7
